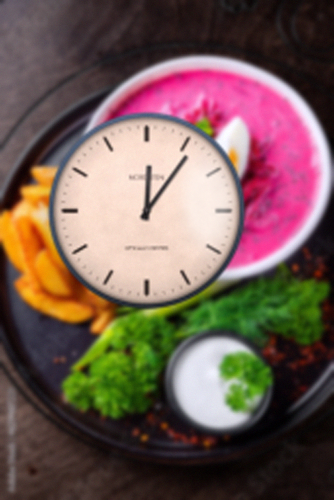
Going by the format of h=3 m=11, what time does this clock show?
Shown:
h=12 m=6
